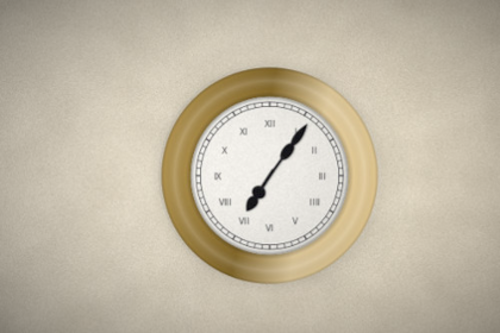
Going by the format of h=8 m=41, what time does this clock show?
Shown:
h=7 m=6
